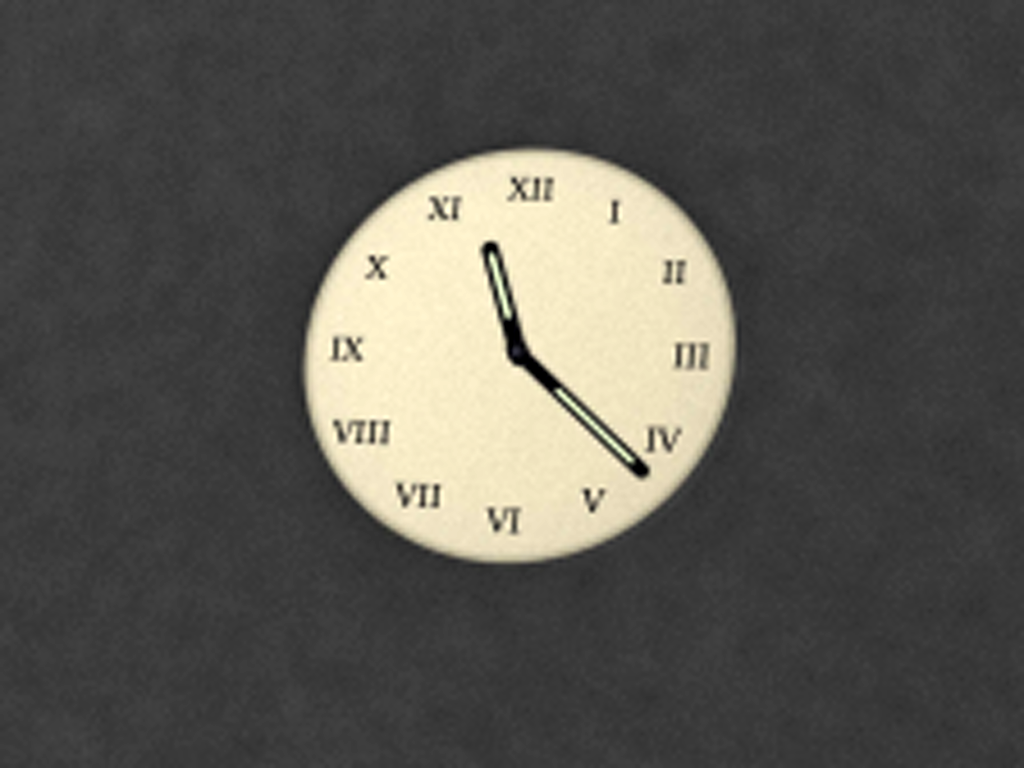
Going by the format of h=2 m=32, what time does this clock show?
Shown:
h=11 m=22
